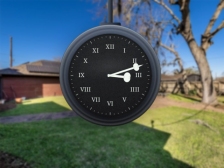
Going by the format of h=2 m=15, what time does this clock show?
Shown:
h=3 m=12
